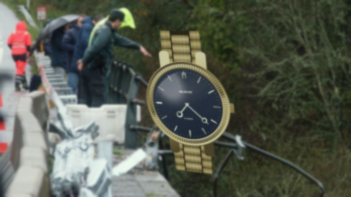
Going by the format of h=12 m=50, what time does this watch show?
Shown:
h=7 m=22
